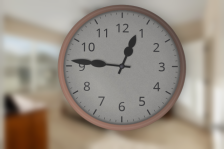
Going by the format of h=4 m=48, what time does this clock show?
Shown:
h=12 m=46
